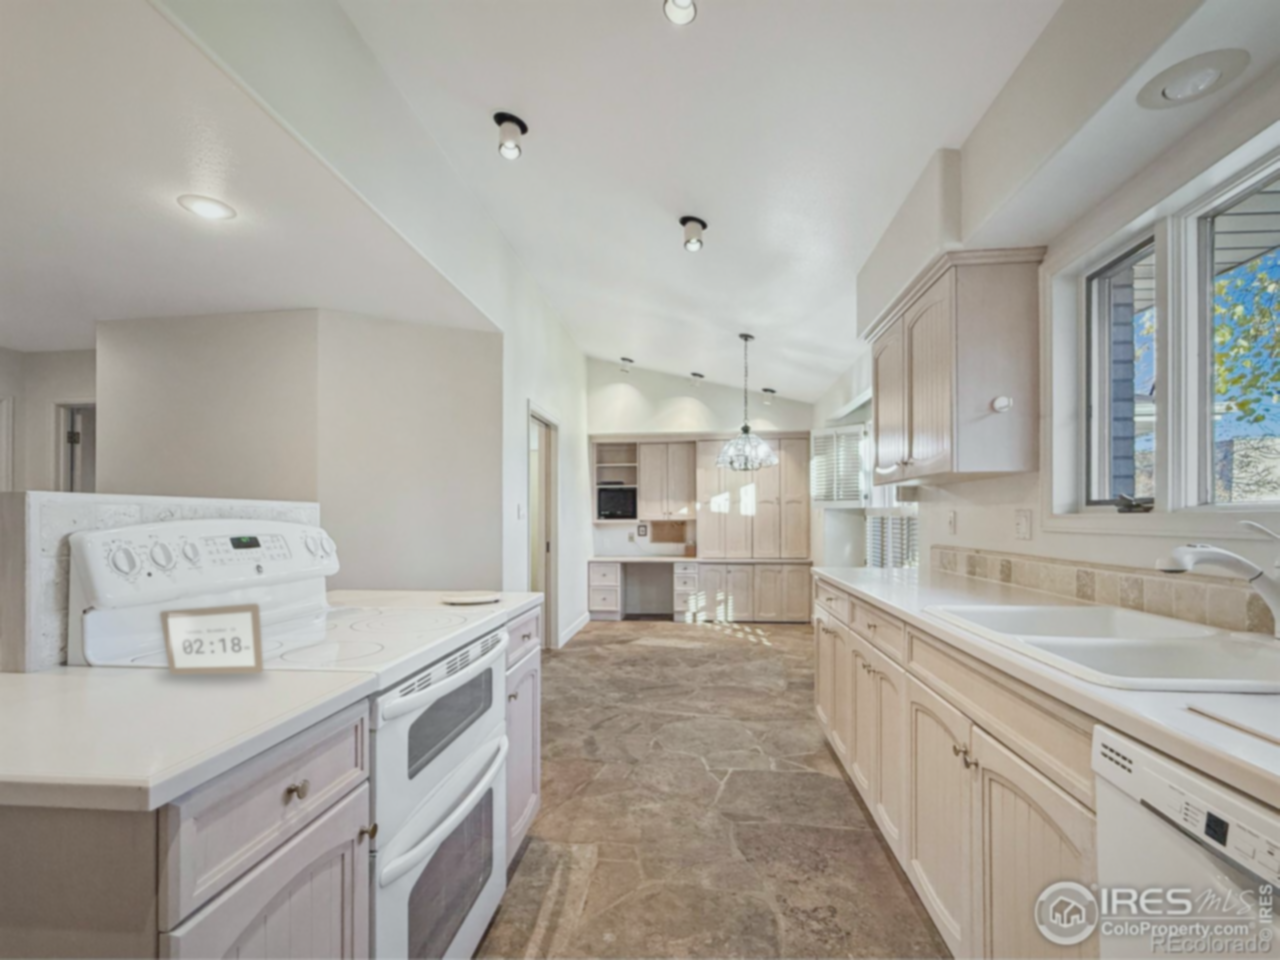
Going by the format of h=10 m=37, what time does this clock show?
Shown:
h=2 m=18
